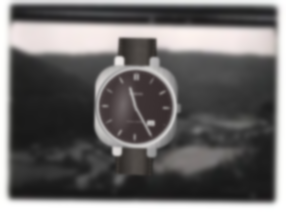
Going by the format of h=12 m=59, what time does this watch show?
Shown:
h=11 m=25
